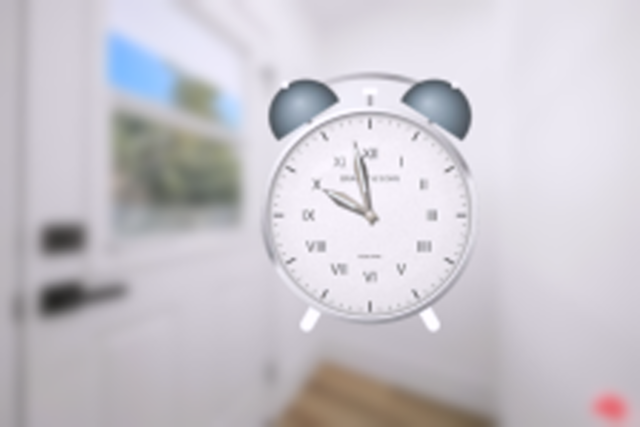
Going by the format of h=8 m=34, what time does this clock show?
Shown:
h=9 m=58
